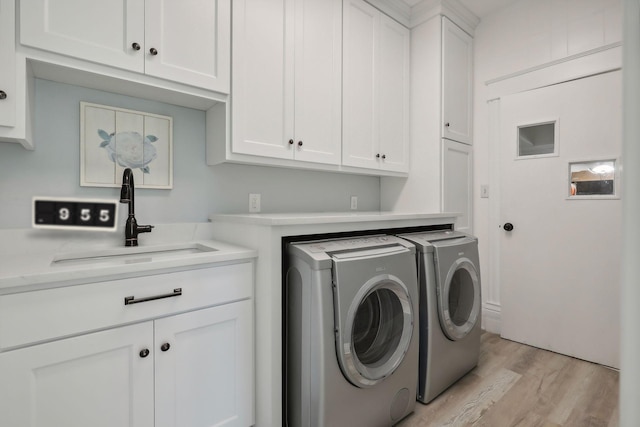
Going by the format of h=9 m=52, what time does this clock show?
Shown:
h=9 m=55
